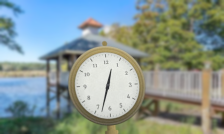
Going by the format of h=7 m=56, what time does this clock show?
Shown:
h=12 m=33
